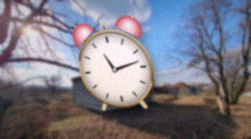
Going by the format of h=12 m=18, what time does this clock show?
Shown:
h=11 m=13
